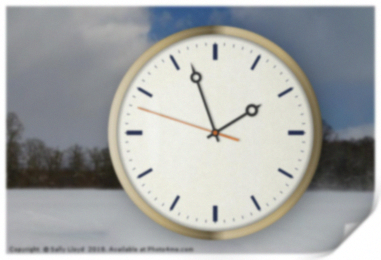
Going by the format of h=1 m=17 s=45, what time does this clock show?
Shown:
h=1 m=56 s=48
